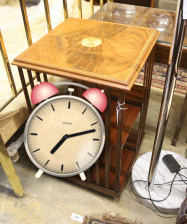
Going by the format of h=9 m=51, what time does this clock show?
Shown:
h=7 m=12
